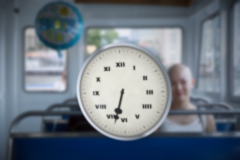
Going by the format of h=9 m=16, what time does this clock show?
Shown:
h=6 m=33
